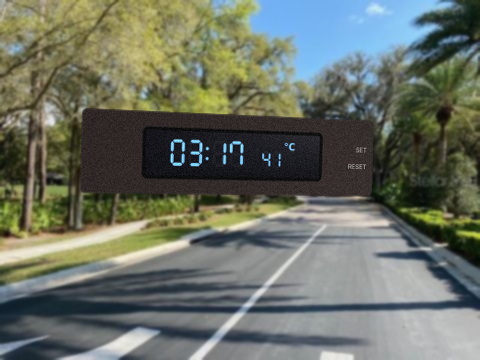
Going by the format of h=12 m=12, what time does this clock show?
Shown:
h=3 m=17
